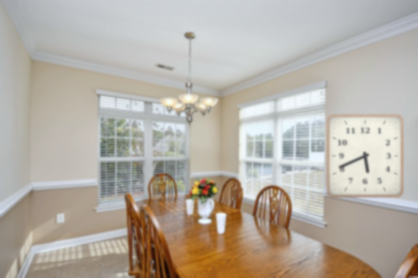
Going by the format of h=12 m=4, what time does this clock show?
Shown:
h=5 m=41
